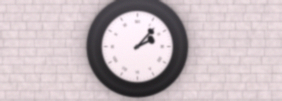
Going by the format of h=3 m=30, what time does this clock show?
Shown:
h=2 m=7
